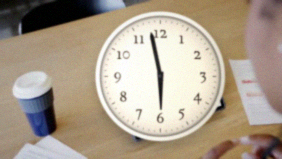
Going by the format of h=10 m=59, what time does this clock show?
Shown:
h=5 m=58
